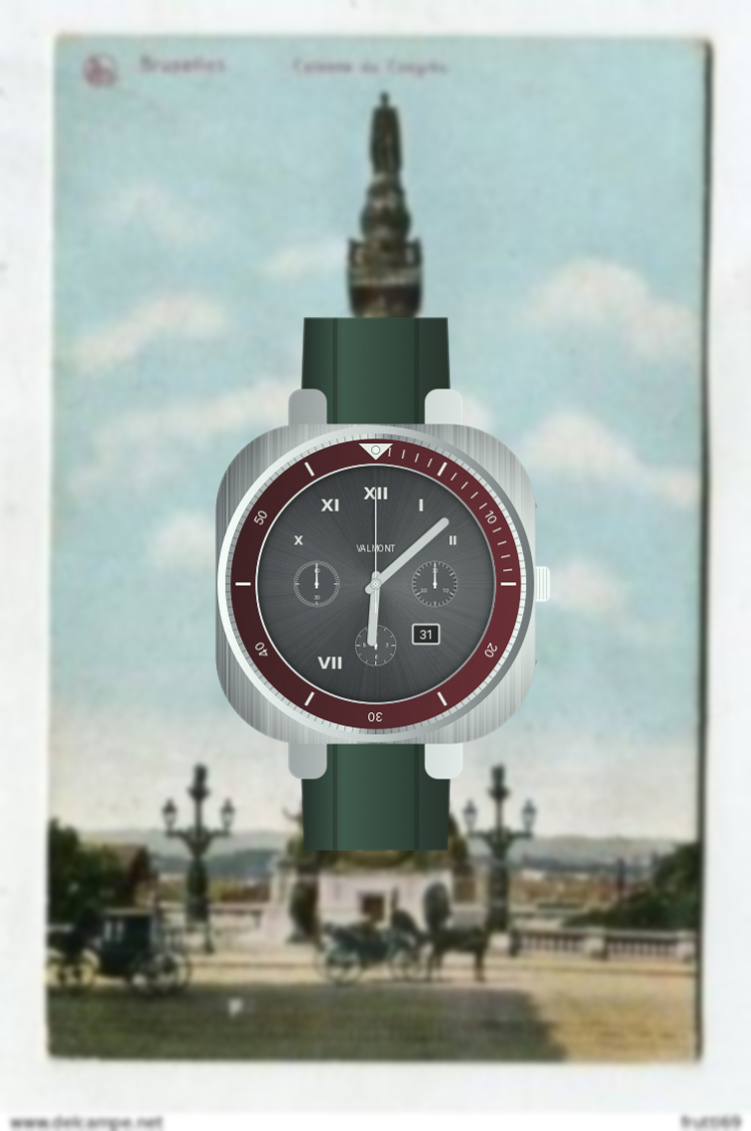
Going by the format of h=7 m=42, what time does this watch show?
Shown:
h=6 m=8
